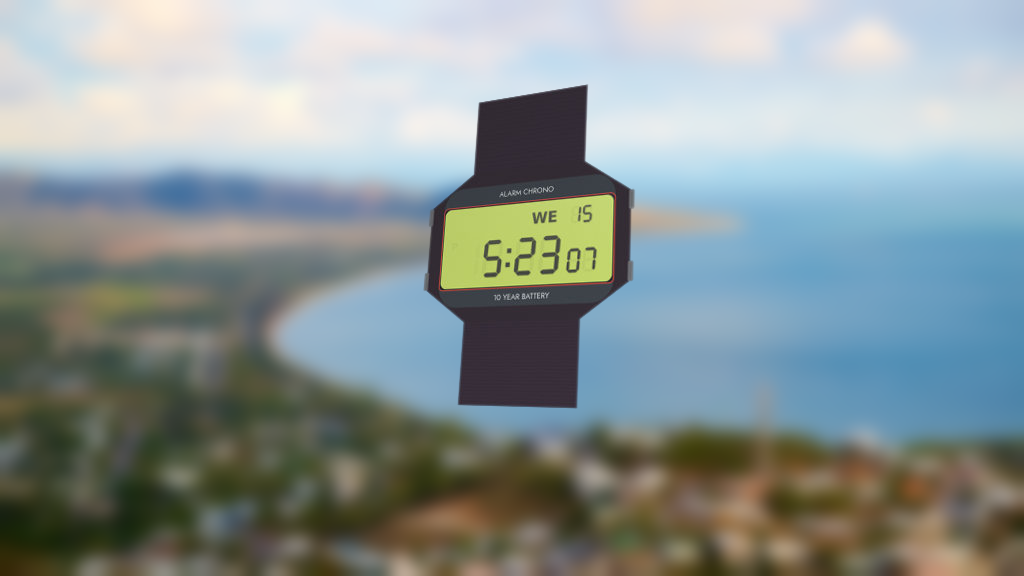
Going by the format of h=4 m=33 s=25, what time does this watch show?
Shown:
h=5 m=23 s=7
